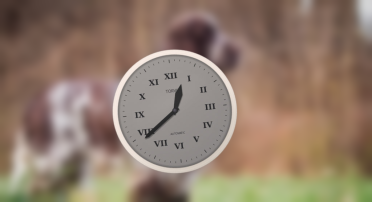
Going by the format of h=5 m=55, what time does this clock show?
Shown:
h=12 m=39
